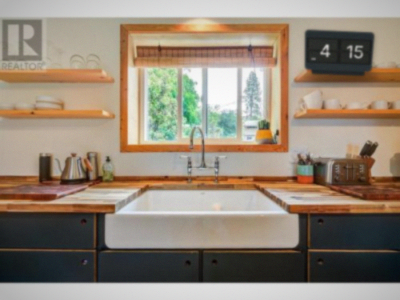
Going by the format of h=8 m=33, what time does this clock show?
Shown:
h=4 m=15
